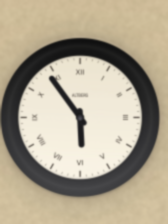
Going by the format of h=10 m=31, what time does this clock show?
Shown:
h=5 m=54
